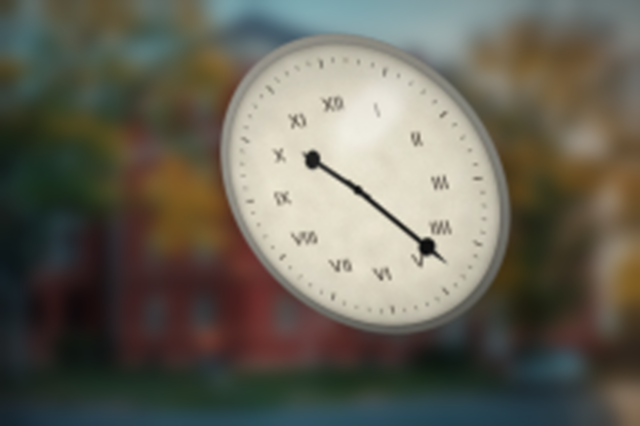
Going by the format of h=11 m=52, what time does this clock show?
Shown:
h=10 m=23
